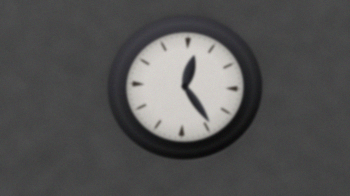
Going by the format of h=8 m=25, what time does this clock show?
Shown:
h=12 m=24
